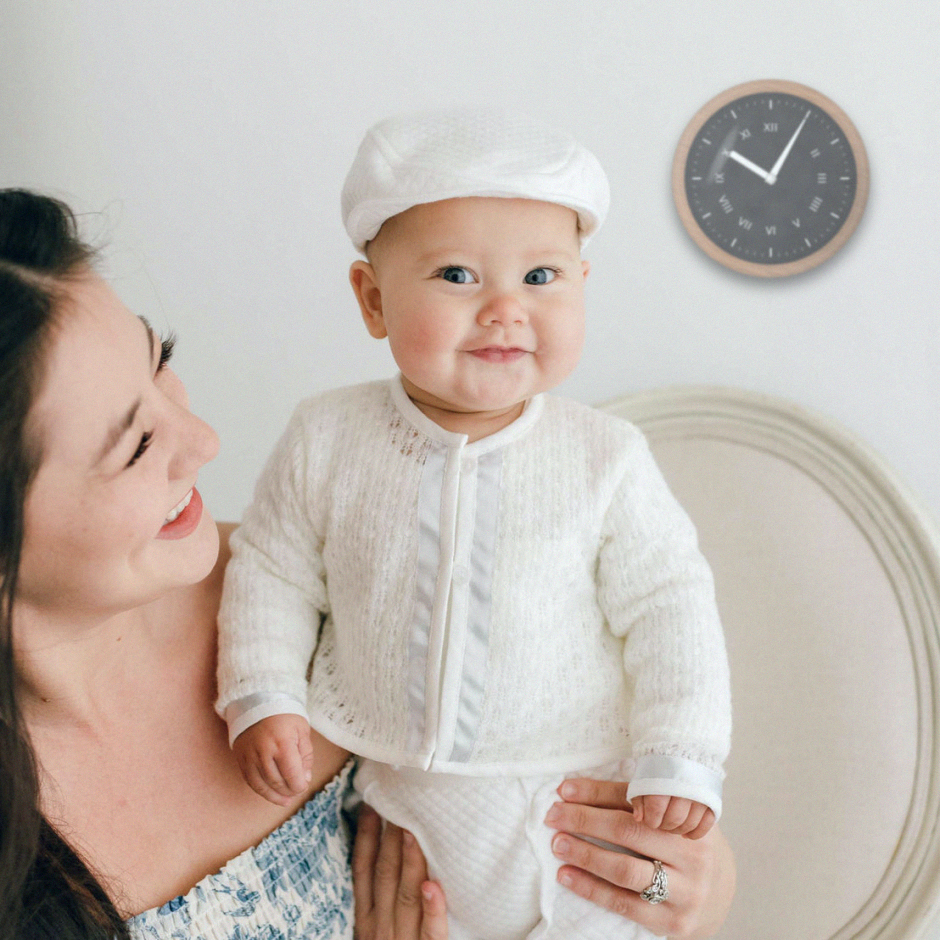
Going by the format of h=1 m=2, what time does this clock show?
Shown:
h=10 m=5
